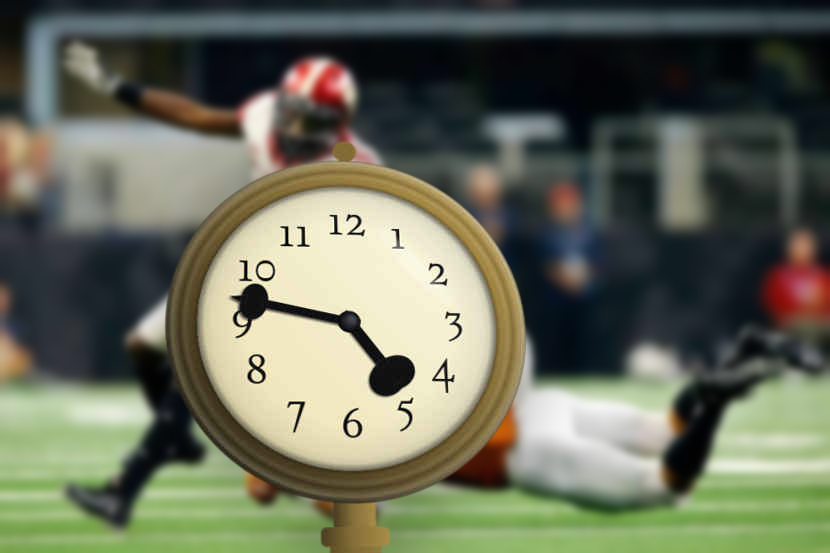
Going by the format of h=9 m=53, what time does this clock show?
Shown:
h=4 m=47
